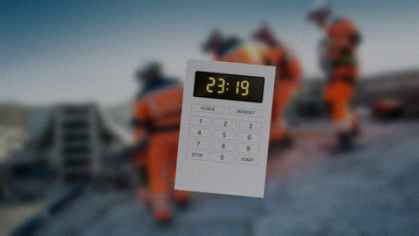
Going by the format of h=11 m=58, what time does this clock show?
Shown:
h=23 m=19
